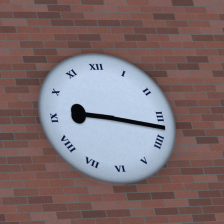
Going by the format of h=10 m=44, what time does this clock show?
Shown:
h=9 m=17
